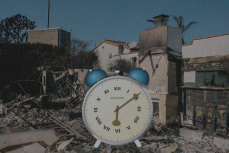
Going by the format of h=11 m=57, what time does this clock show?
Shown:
h=6 m=9
